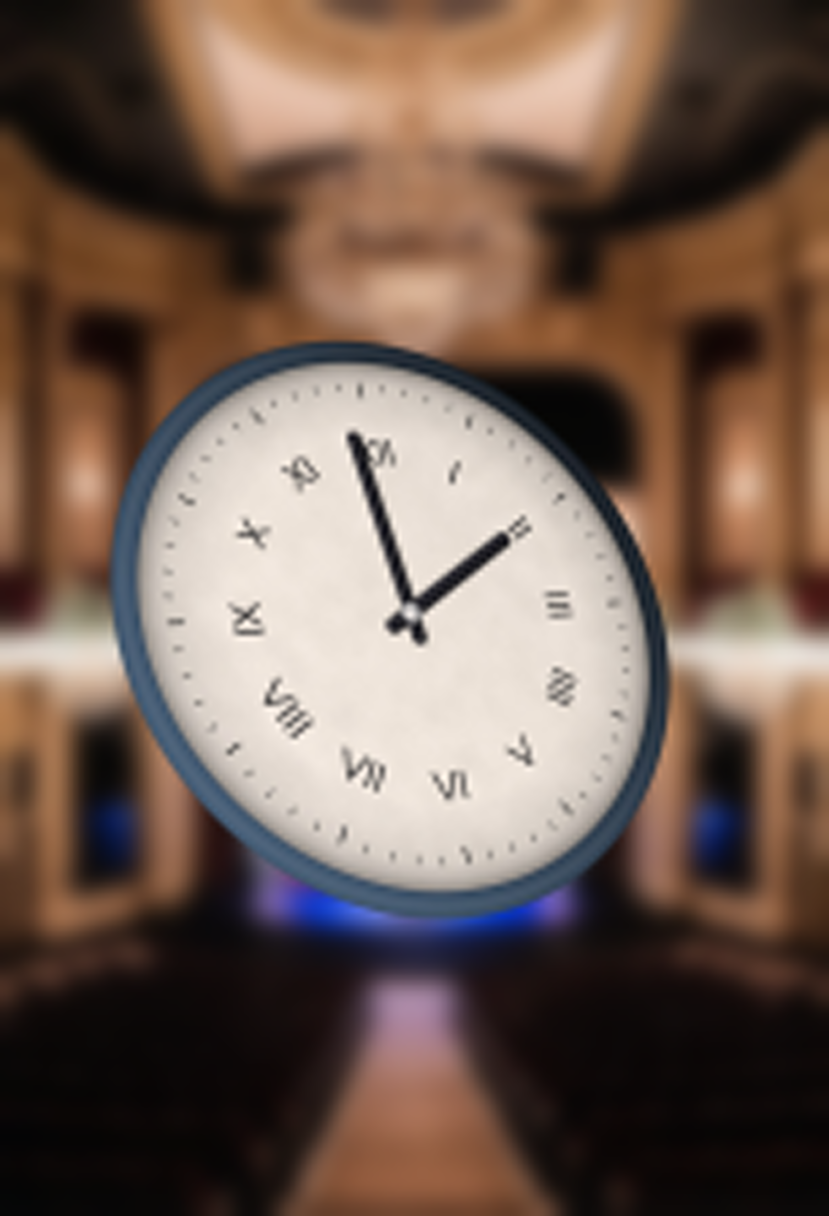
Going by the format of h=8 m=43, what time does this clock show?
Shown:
h=1 m=59
